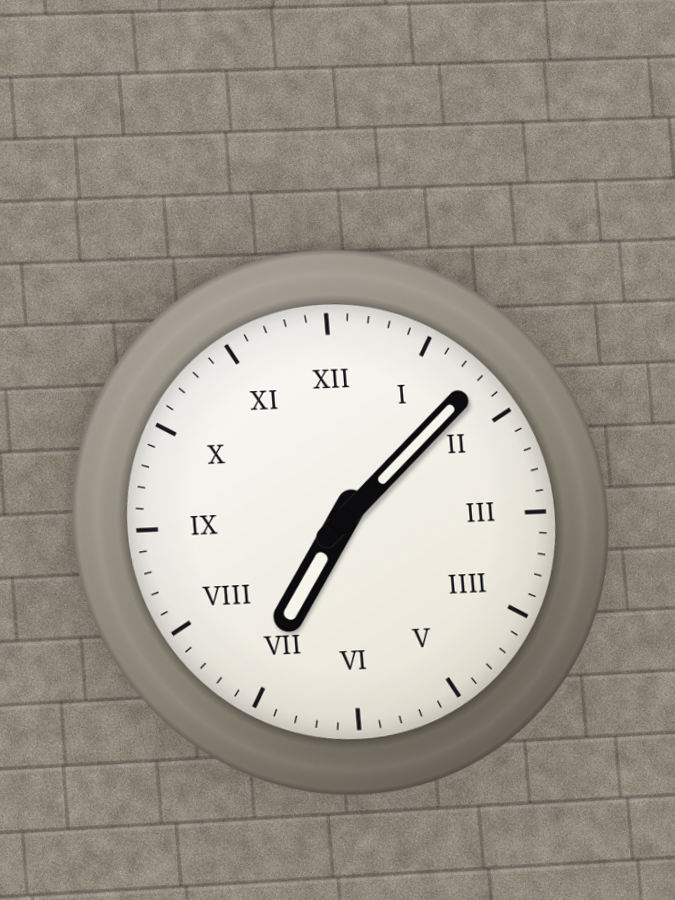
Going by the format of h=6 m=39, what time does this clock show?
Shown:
h=7 m=8
